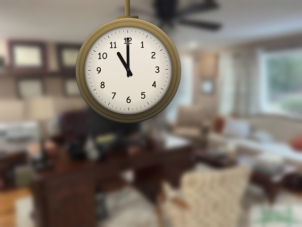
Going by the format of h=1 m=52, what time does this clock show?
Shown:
h=11 m=0
